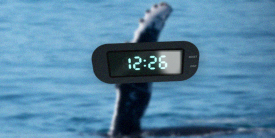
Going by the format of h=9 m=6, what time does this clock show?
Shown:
h=12 m=26
